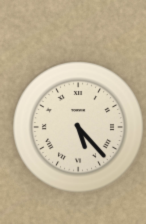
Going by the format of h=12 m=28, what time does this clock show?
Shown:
h=5 m=23
